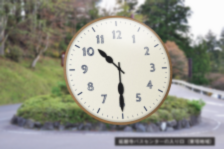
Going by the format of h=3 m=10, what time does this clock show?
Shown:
h=10 m=30
